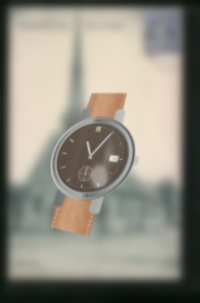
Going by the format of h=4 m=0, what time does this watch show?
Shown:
h=11 m=5
